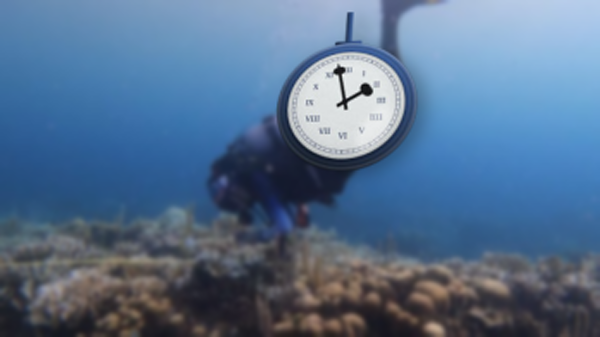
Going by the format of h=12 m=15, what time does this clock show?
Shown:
h=1 m=58
